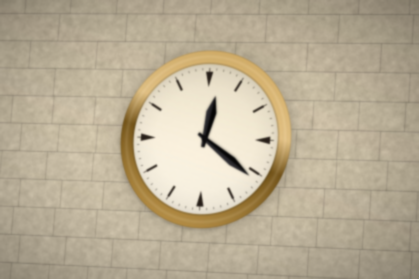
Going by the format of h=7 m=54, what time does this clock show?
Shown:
h=12 m=21
